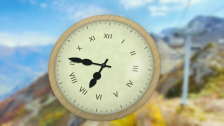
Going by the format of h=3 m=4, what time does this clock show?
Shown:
h=6 m=46
